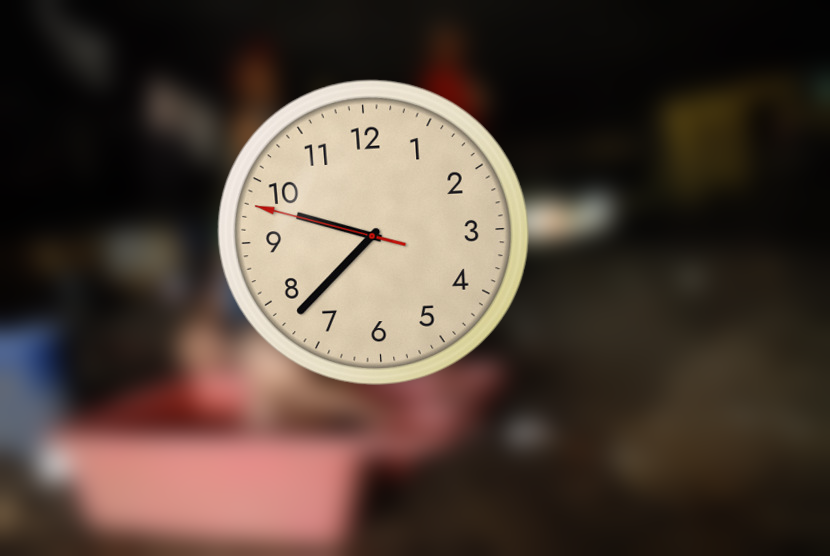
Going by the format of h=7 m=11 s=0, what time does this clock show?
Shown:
h=9 m=37 s=48
